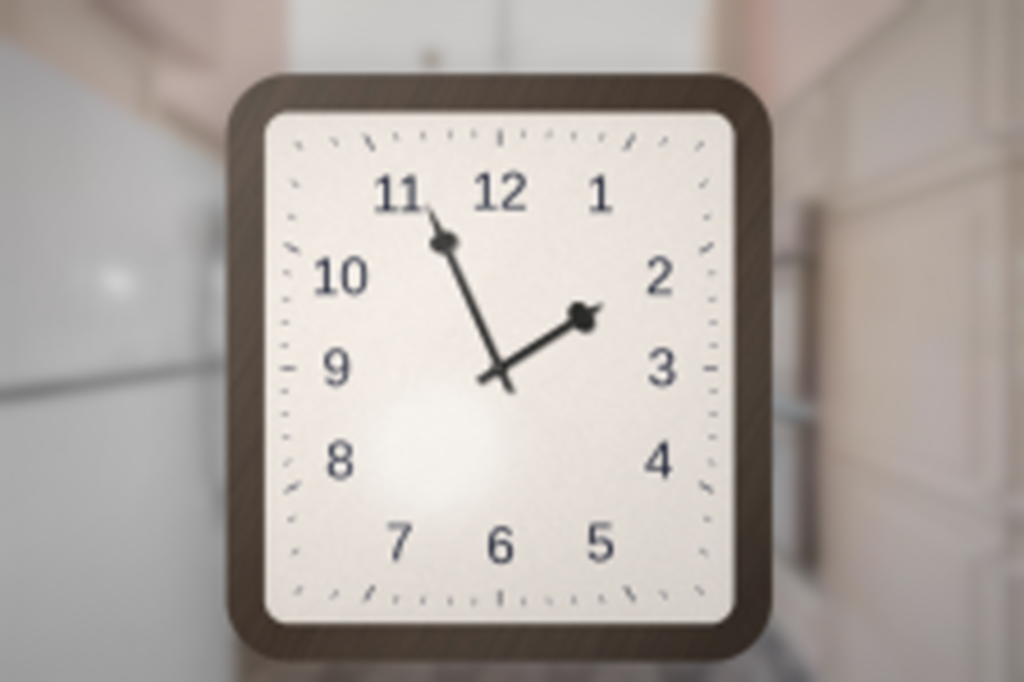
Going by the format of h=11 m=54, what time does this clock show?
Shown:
h=1 m=56
